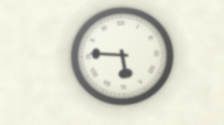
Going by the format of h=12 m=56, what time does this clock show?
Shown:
h=5 m=46
